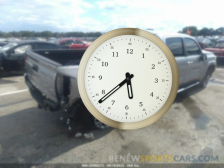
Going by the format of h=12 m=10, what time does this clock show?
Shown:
h=5 m=38
